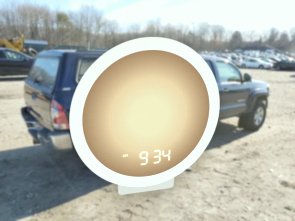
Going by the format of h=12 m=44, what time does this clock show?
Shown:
h=9 m=34
